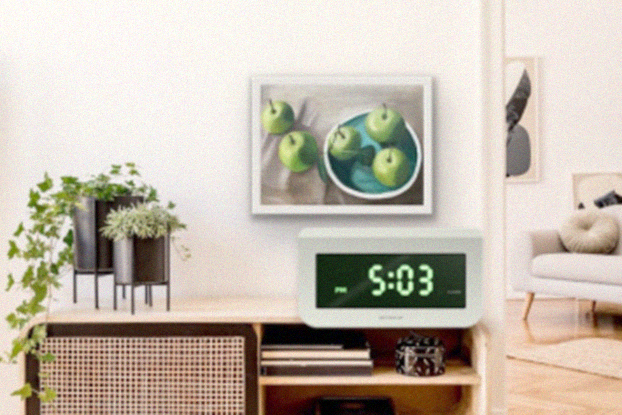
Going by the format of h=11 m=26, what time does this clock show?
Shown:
h=5 m=3
